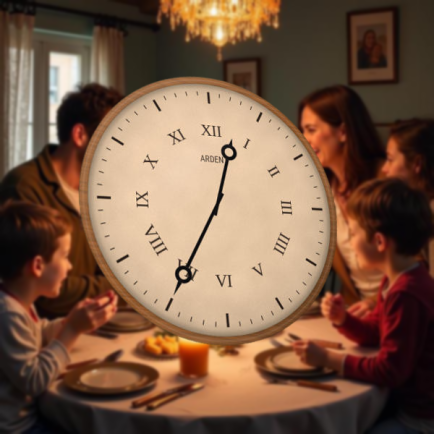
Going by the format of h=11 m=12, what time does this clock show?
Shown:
h=12 m=35
